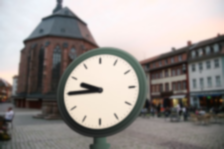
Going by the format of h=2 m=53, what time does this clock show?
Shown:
h=9 m=45
